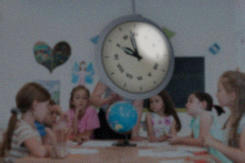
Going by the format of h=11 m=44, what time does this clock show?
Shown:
h=9 m=58
